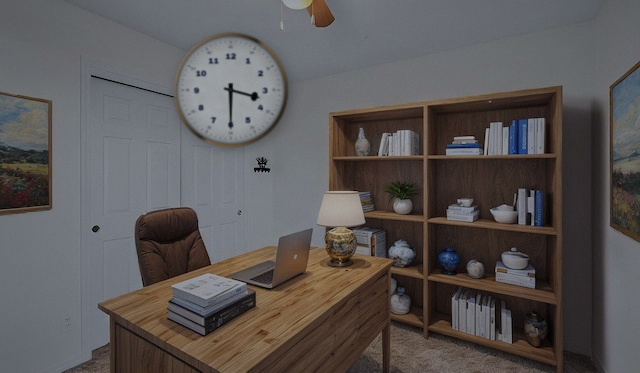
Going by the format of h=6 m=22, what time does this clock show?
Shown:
h=3 m=30
